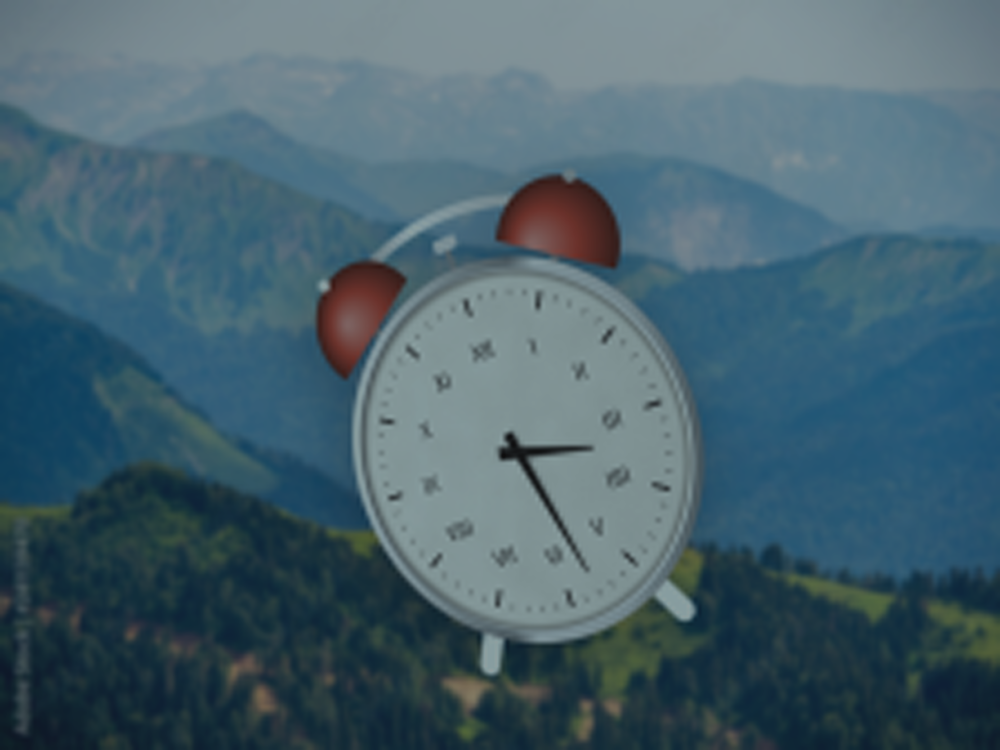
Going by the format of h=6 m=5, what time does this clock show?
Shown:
h=3 m=28
